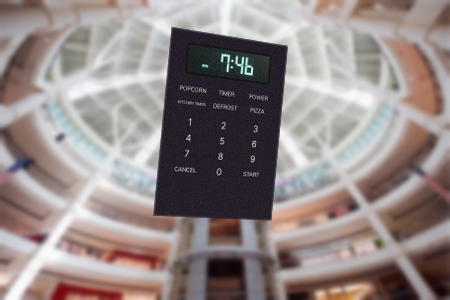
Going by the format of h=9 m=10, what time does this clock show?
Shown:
h=7 m=46
